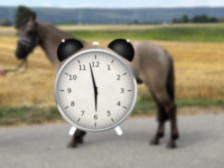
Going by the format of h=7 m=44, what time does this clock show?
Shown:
h=5 m=58
